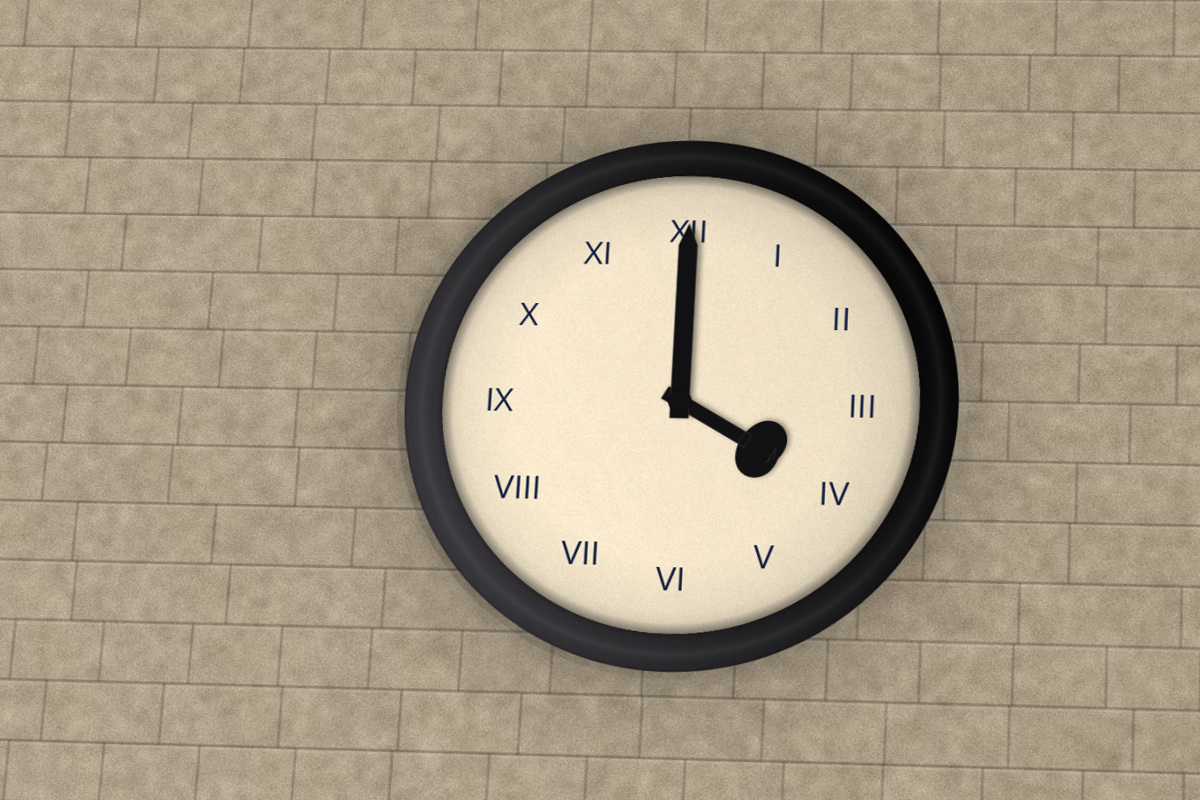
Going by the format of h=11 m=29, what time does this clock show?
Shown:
h=4 m=0
